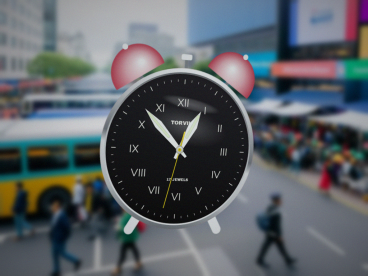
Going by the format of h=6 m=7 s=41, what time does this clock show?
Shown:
h=12 m=52 s=32
